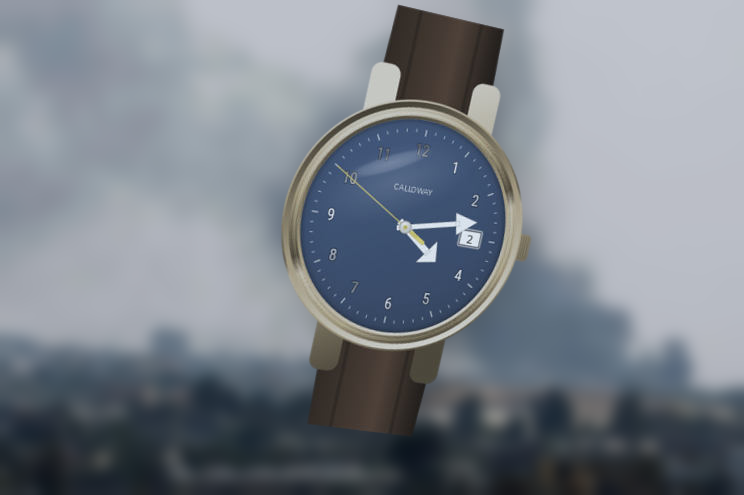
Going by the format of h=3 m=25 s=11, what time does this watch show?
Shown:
h=4 m=12 s=50
